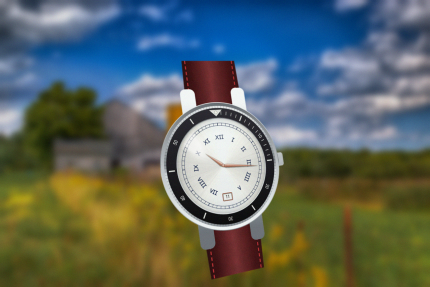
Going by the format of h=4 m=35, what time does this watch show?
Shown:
h=10 m=16
